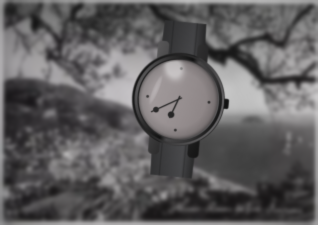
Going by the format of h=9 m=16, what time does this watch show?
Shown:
h=6 m=40
